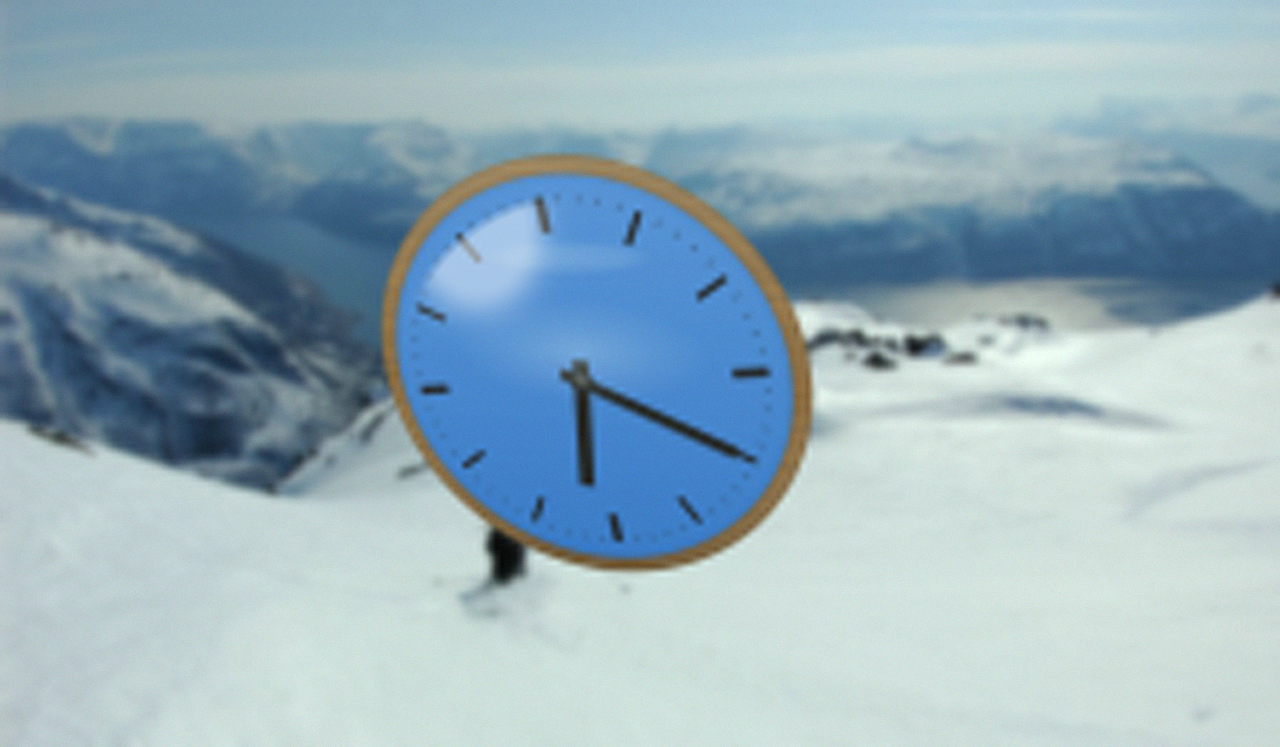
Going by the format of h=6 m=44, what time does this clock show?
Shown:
h=6 m=20
